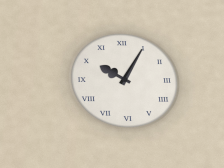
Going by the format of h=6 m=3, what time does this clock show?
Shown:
h=10 m=5
